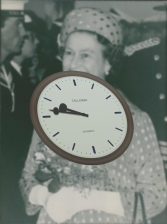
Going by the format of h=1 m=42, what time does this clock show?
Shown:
h=9 m=47
